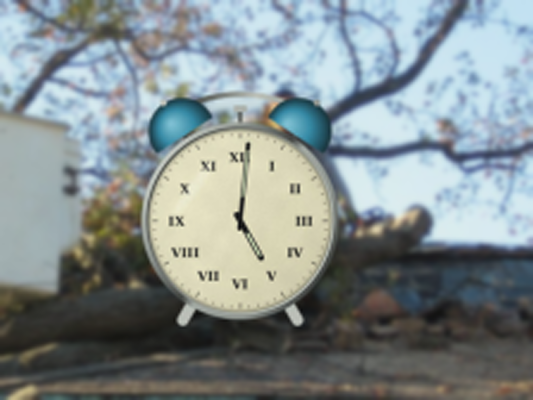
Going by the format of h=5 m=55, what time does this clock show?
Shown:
h=5 m=1
